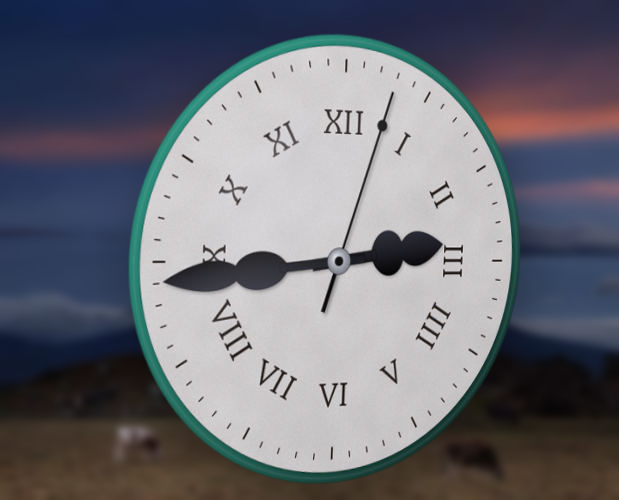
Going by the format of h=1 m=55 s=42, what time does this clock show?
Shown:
h=2 m=44 s=3
